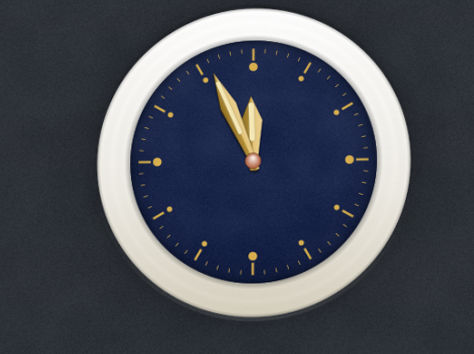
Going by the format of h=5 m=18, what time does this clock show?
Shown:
h=11 m=56
